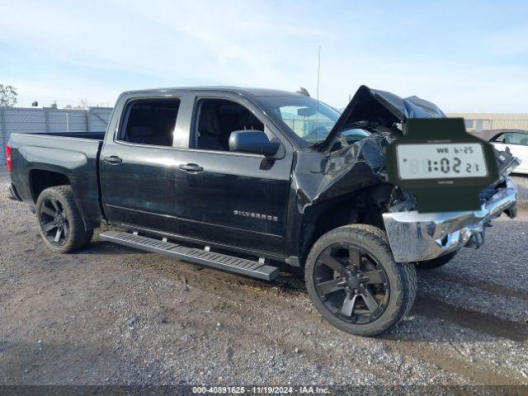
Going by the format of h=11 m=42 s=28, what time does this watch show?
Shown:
h=1 m=2 s=21
